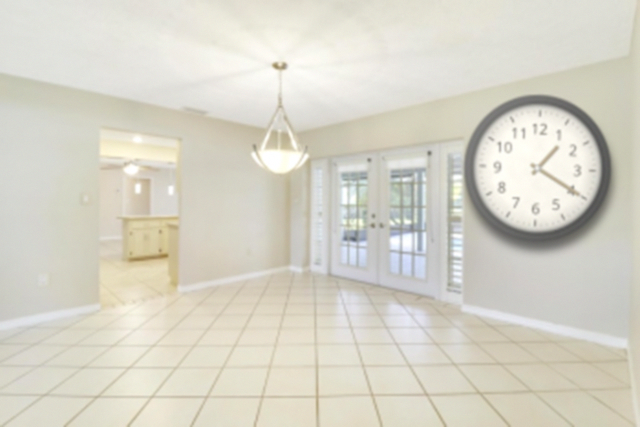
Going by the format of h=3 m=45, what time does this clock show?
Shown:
h=1 m=20
